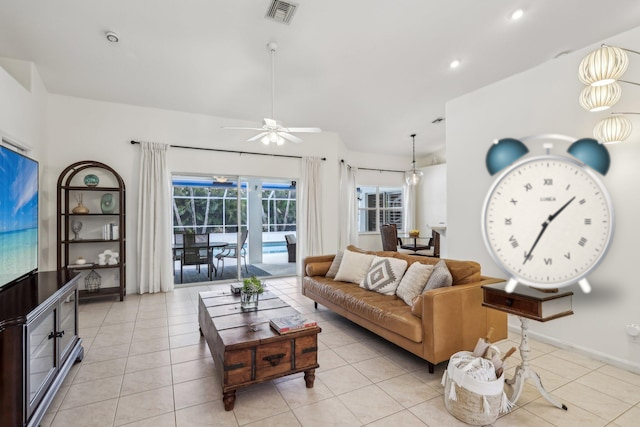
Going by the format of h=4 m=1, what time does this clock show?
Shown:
h=1 m=35
